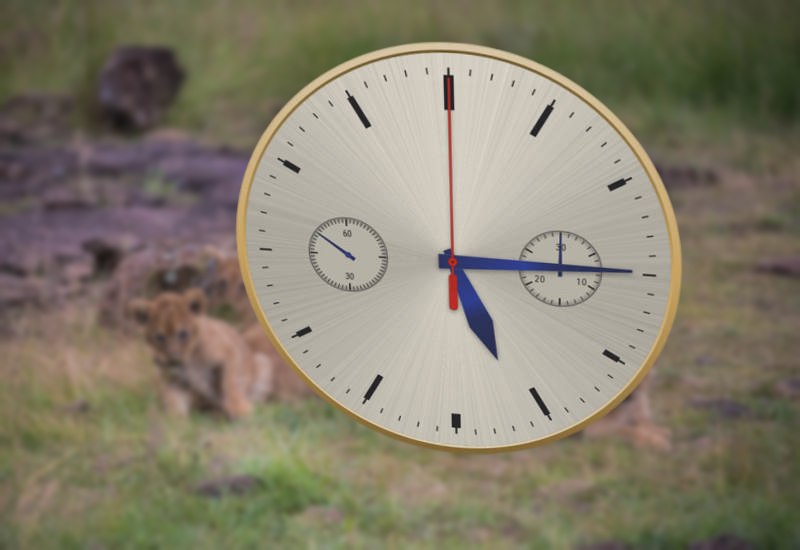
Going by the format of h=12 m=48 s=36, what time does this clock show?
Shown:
h=5 m=14 s=51
